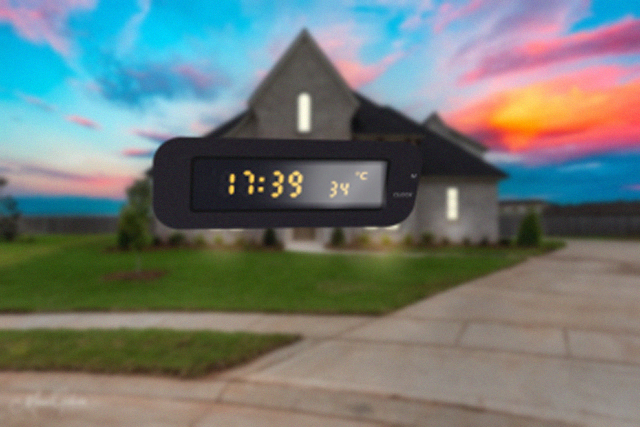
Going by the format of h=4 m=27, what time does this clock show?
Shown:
h=17 m=39
